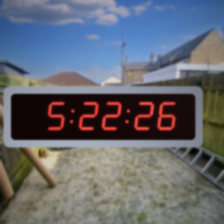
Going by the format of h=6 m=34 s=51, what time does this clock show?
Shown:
h=5 m=22 s=26
